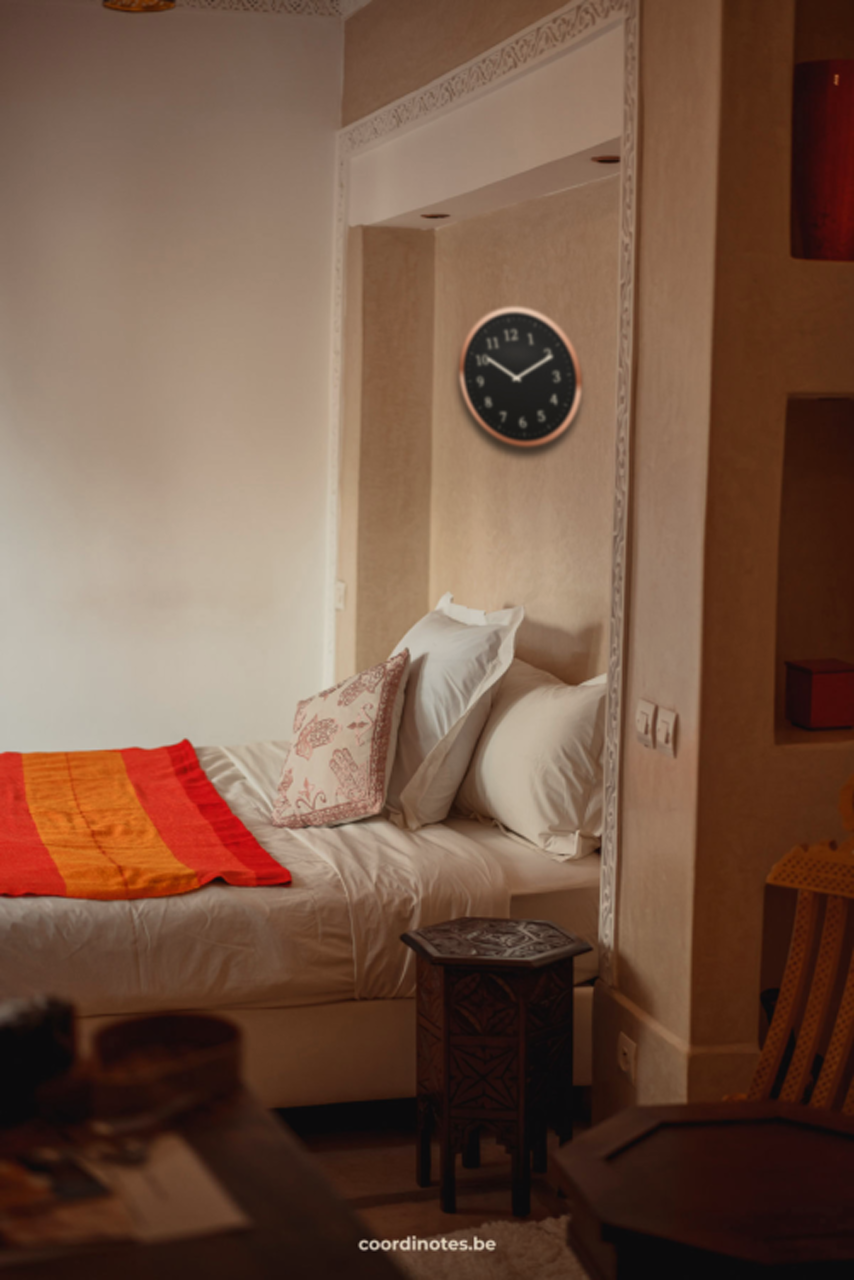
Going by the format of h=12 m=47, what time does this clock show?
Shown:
h=10 m=11
